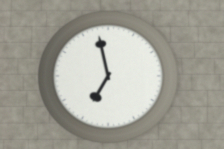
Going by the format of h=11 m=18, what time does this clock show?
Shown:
h=6 m=58
